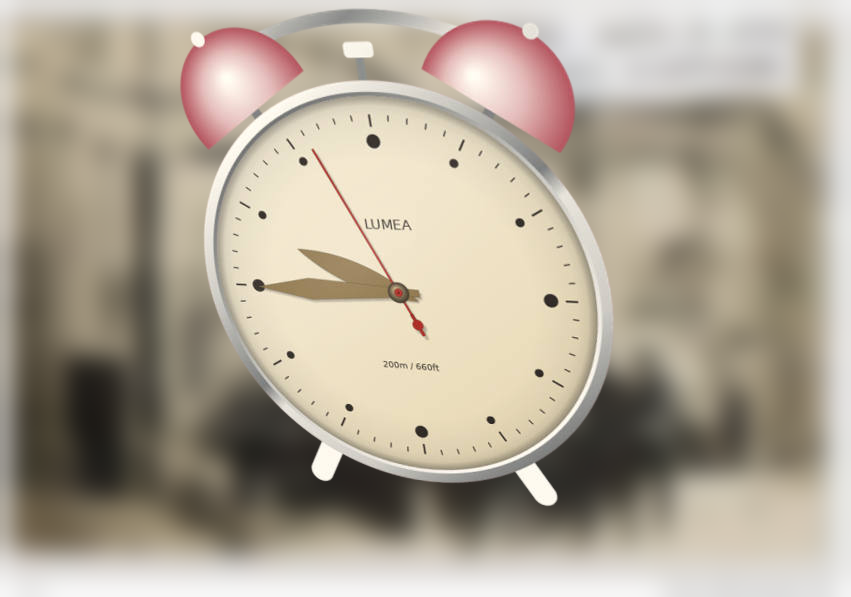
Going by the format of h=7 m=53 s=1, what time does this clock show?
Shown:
h=9 m=44 s=56
